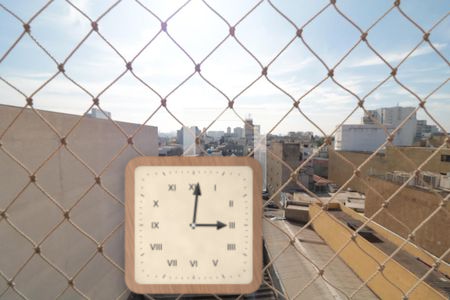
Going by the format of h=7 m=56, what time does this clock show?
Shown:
h=3 m=1
